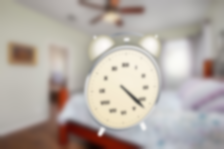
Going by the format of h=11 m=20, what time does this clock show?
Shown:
h=4 m=22
